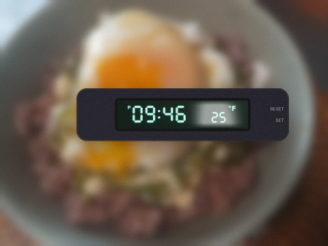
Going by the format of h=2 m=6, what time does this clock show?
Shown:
h=9 m=46
